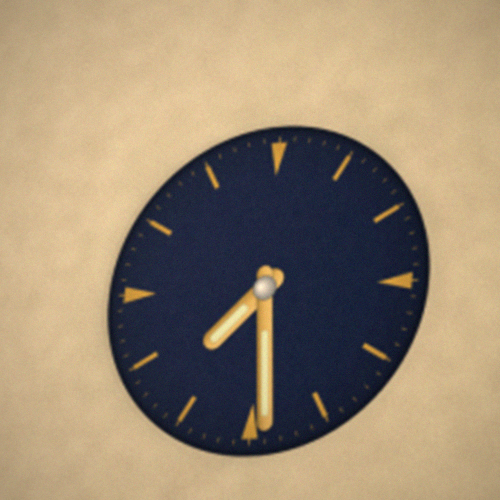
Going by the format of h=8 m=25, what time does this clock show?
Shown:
h=7 m=29
